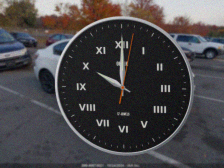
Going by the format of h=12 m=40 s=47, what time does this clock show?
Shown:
h=10 m=0 s=2
